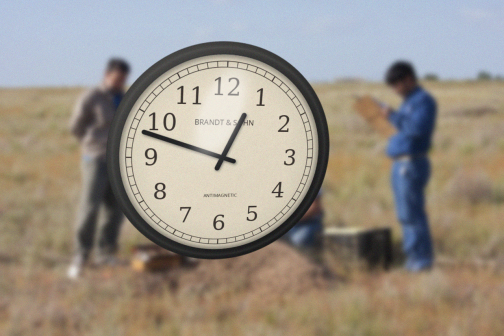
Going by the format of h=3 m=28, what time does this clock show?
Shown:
h=12 m=48
